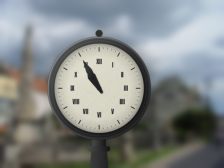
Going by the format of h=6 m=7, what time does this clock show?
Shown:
h=10 m=55
